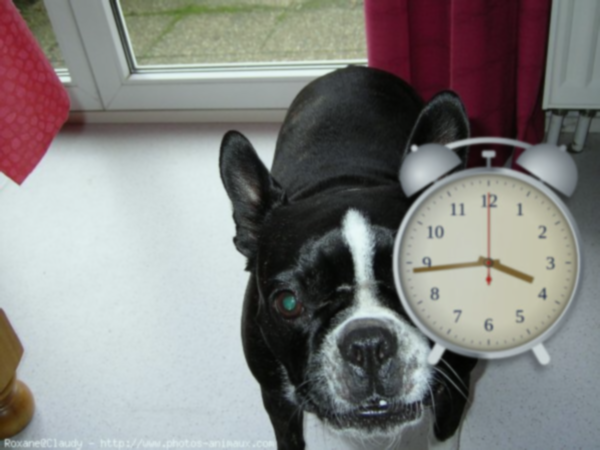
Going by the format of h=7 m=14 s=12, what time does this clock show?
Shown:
h=3 m=44 s=0
